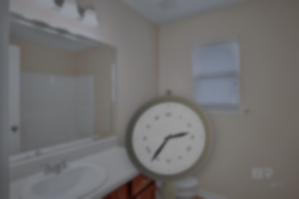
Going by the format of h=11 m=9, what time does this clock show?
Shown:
h=2 m=36
